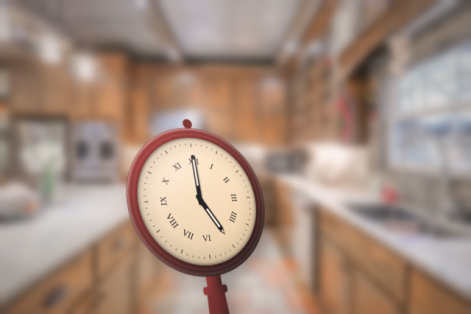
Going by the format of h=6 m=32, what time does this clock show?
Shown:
h=5 m=0
